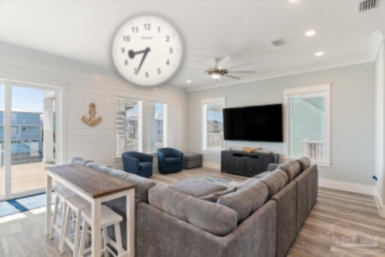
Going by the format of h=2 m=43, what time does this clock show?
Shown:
h=8 m=34
